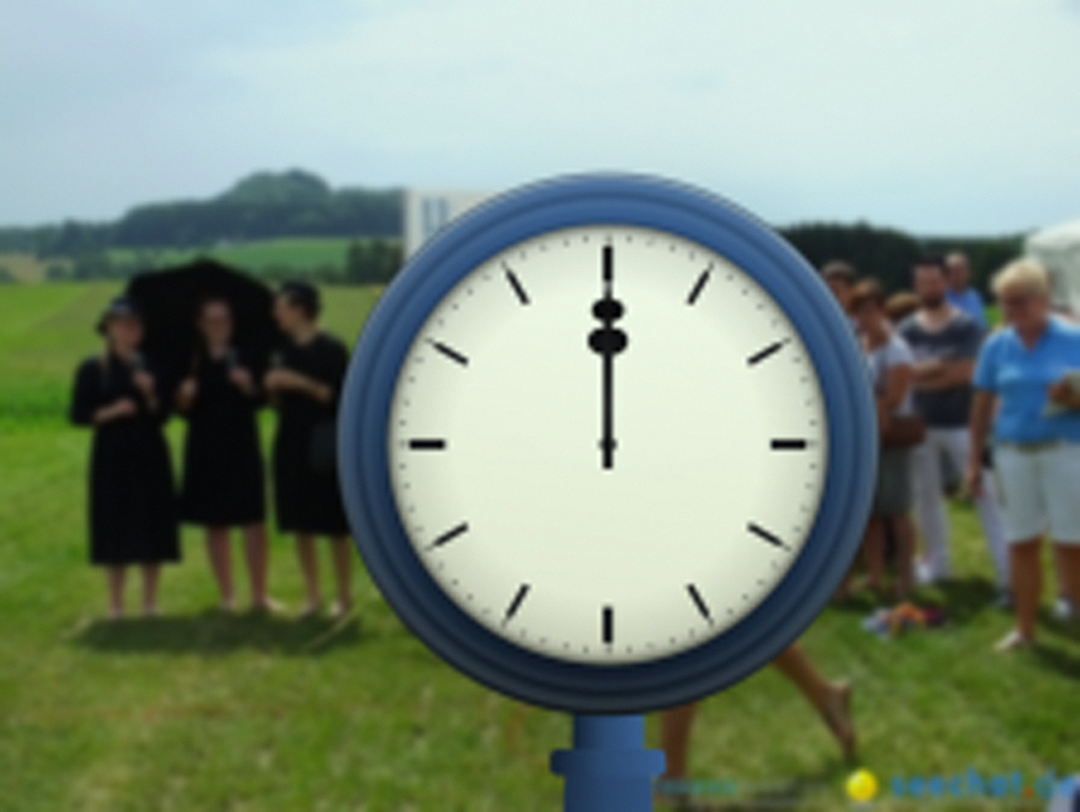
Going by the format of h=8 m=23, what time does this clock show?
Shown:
h=12 m=0
